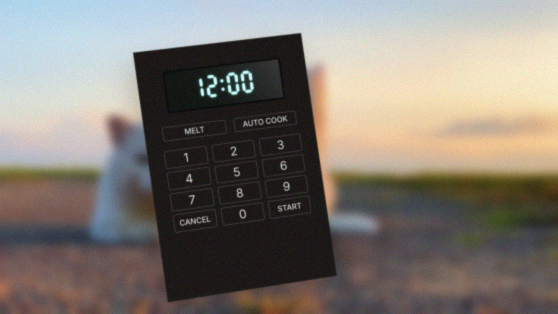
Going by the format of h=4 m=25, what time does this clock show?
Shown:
h=12 m=0
